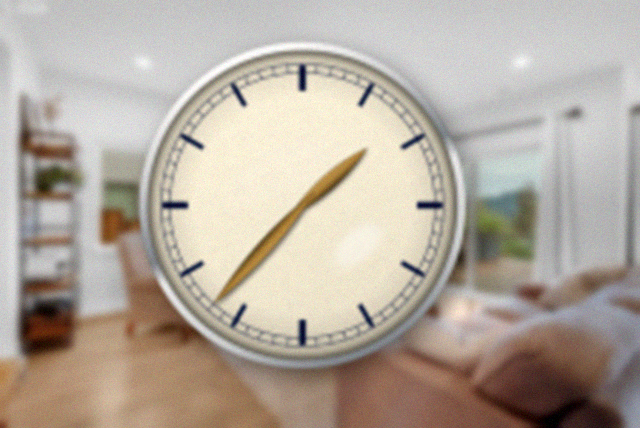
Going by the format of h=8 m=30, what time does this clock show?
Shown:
h=1 m=37
